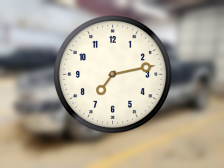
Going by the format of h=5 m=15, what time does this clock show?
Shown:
h=7 m=13
